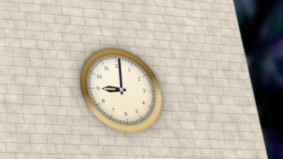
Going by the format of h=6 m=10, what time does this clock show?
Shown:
h=9 m=1
